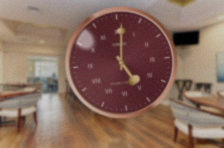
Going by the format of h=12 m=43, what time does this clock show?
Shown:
h=5 m=1
